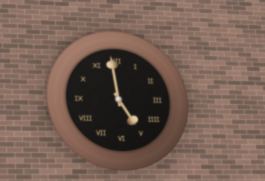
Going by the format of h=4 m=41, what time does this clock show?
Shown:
h=4 m=59
